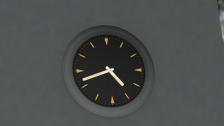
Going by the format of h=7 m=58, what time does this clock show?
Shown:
h=4 m=42
